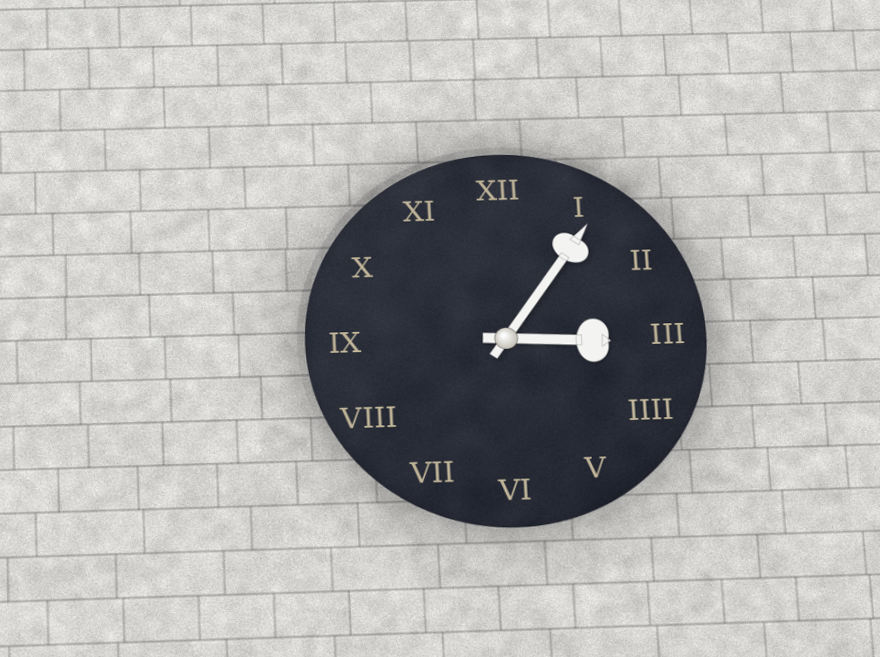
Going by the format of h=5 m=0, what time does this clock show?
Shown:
h=3 m=6
